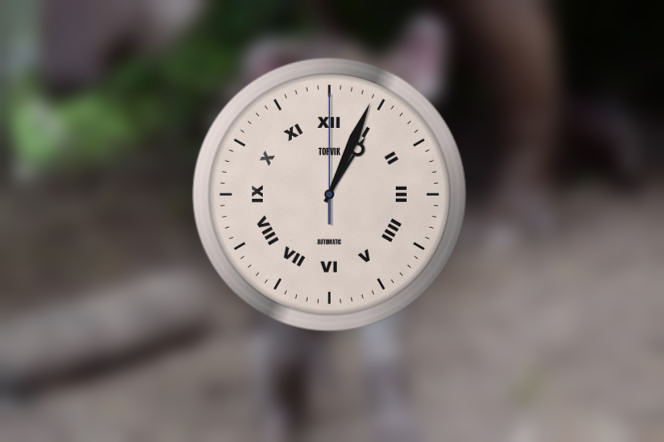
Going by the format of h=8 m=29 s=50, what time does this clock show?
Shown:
h=1 m=4 s=0
